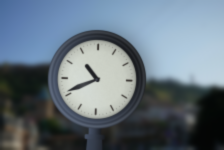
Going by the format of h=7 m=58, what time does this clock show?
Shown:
h=10 m=41
